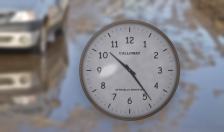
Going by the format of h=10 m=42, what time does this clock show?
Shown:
h=10 m=24
